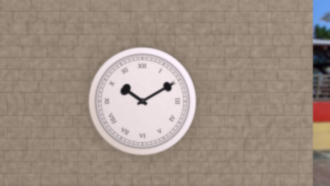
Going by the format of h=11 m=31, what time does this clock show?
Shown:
h=10 m=10
